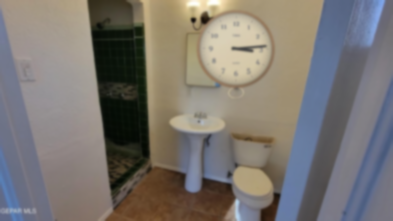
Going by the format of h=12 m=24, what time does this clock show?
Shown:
h=3 m=14
